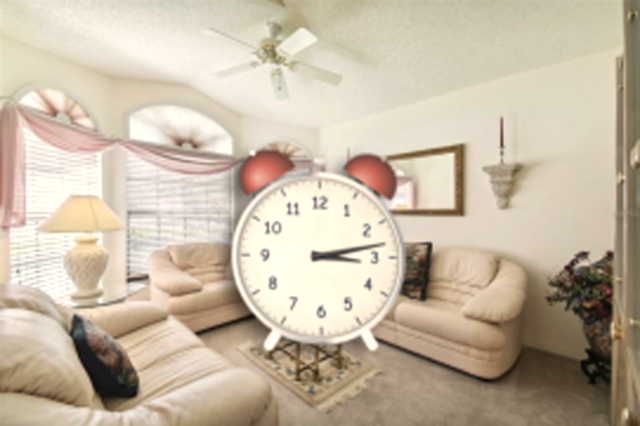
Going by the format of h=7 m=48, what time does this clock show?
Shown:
h=3 m=13
